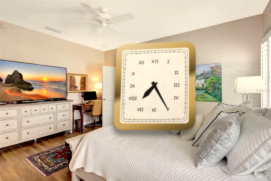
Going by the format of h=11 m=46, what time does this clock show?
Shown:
h=7 m=25
